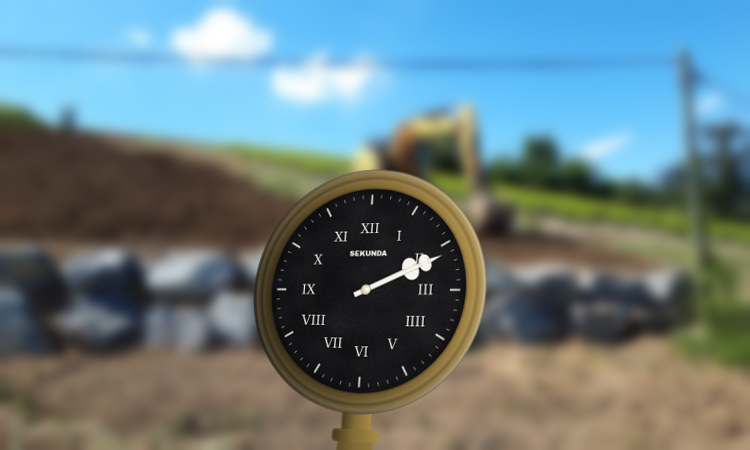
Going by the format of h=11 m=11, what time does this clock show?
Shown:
h=2 m=11
